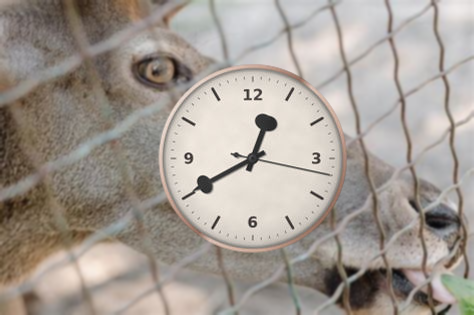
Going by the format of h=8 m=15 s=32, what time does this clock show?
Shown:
h=12 m=40 s=17
